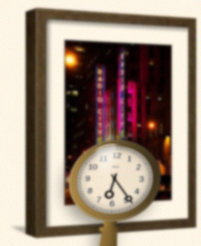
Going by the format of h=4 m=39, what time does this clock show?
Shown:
h=6 m=24
